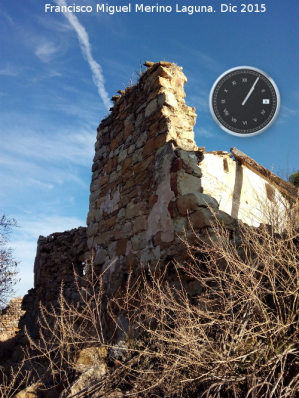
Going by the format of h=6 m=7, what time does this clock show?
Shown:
h=1 m=5
